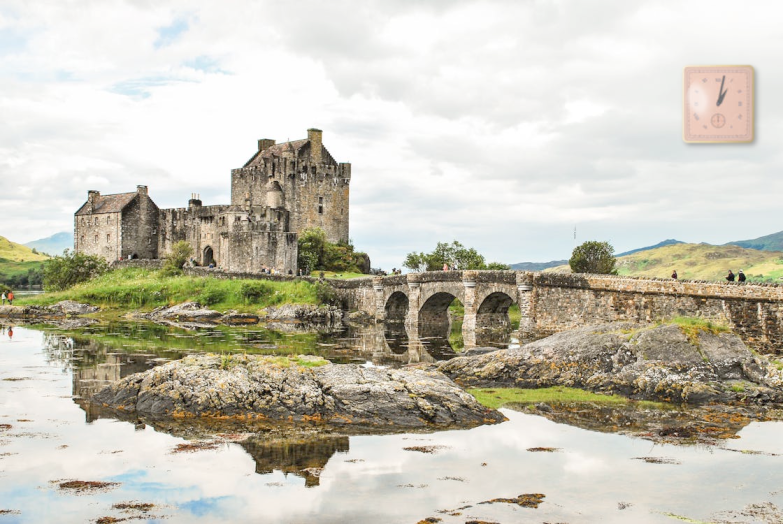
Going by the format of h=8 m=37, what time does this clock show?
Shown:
h=1 m=2
